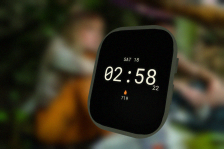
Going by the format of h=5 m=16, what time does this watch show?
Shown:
h=2 m=58
